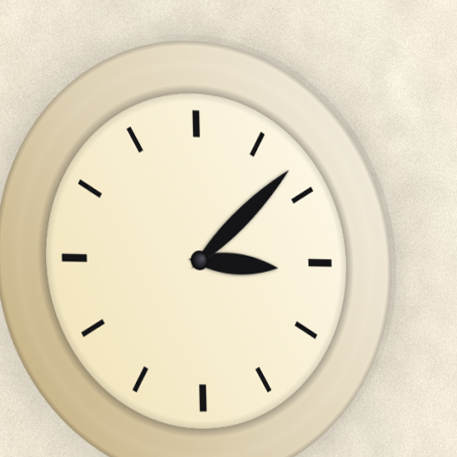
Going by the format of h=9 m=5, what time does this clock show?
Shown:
h=3 m=8
